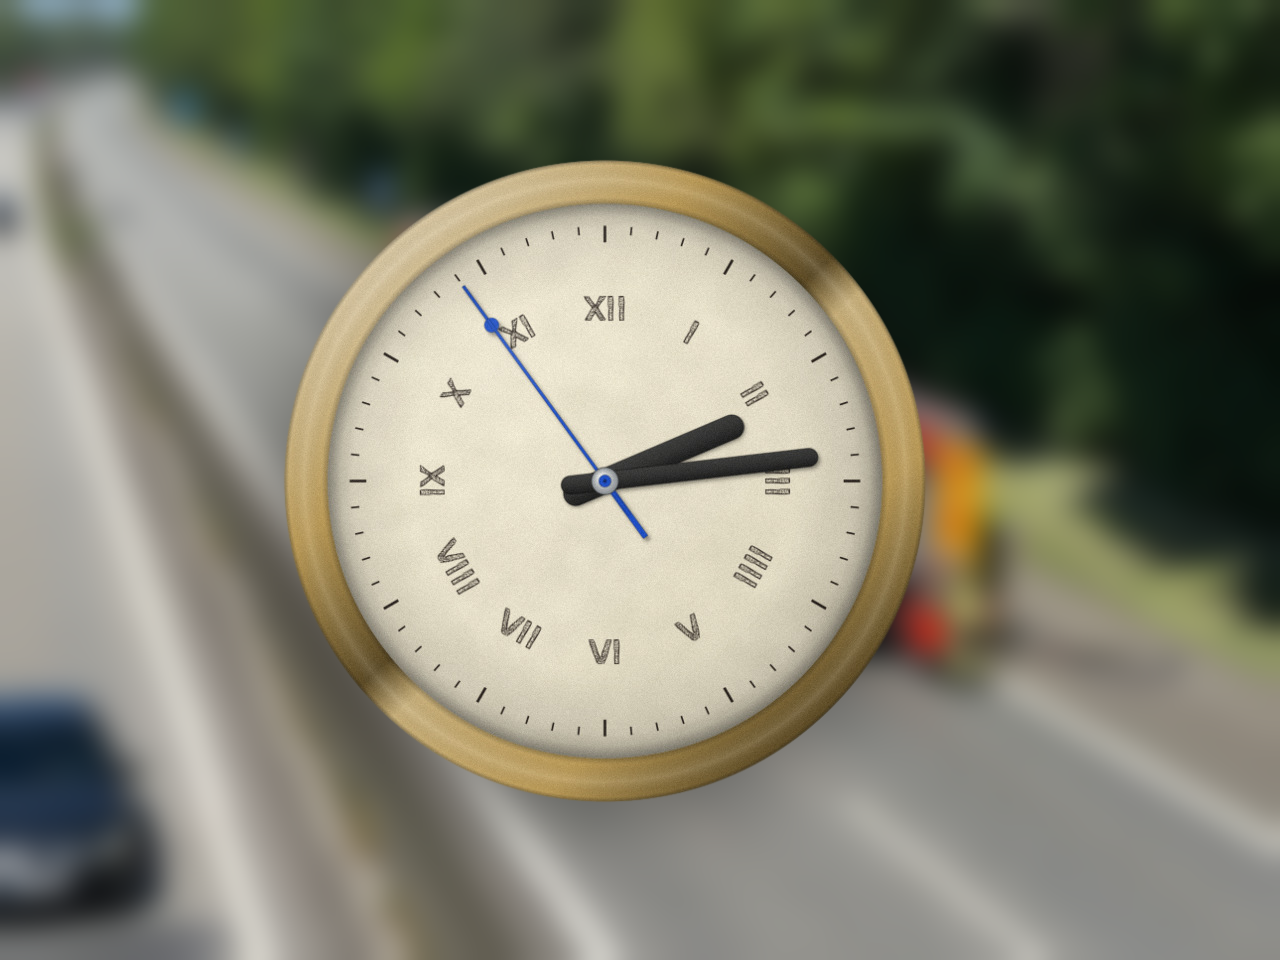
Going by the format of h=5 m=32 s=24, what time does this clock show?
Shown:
h=2 m=13 s=54
